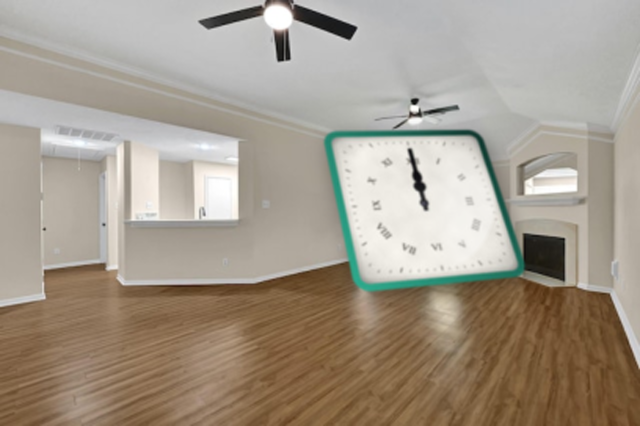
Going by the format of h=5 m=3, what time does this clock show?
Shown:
h=12 m=0
